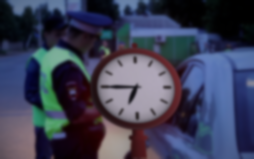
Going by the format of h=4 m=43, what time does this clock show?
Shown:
h=6 m=45
